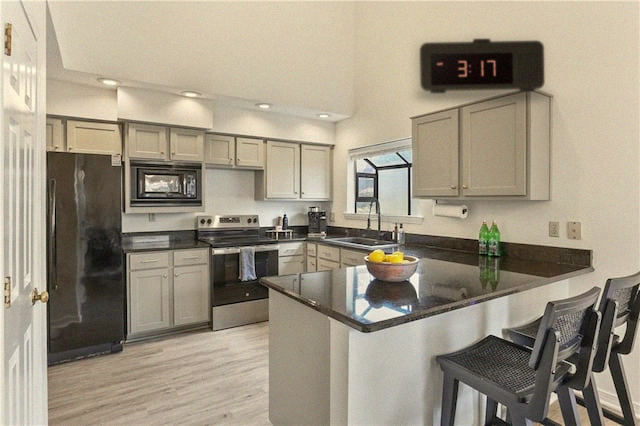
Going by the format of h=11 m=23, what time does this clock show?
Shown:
h=3 m=17
